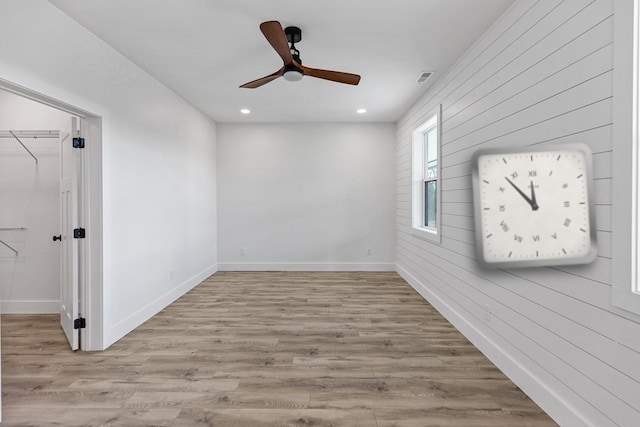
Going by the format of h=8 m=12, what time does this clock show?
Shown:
h=11 m=53
